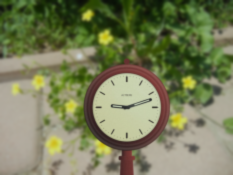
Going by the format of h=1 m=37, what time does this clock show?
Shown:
h=9 m=12
